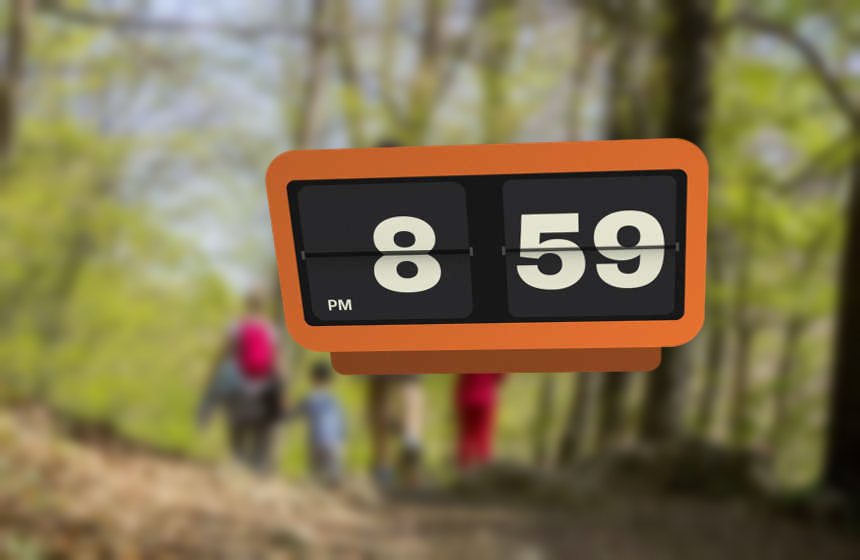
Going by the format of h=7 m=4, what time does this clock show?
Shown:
h=8 m=59
